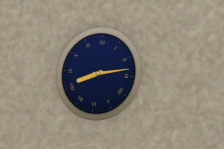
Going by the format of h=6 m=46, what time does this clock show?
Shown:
h=8 m=13
